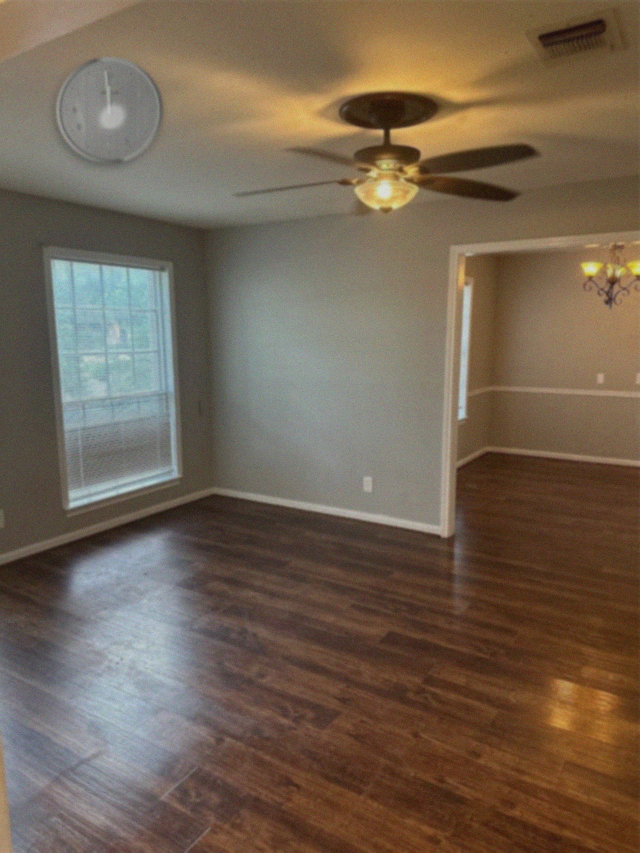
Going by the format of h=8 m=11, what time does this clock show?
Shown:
h=11 m=59
